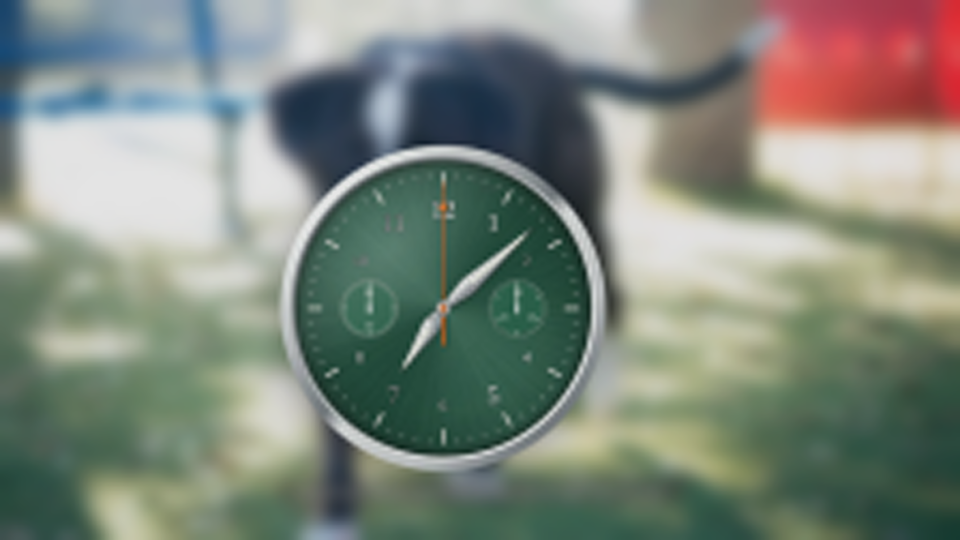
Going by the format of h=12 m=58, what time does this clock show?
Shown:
h=7 m=8
